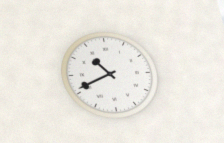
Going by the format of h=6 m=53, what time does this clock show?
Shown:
h=10 m=41
